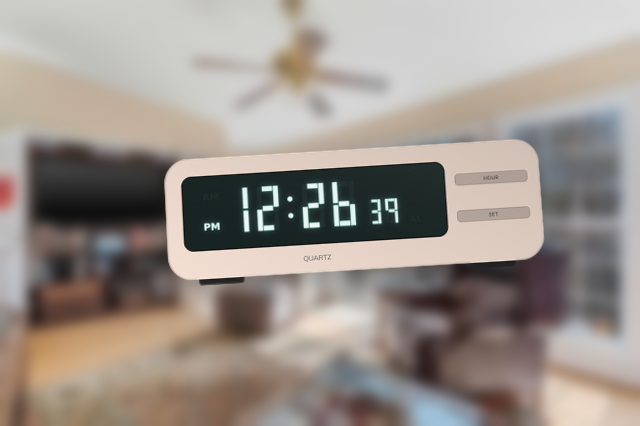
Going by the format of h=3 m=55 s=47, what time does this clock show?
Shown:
h=12 m=26 s=39
